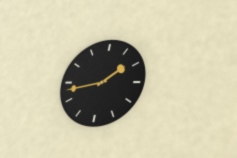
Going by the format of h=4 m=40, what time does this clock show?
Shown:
h=1 m=43
